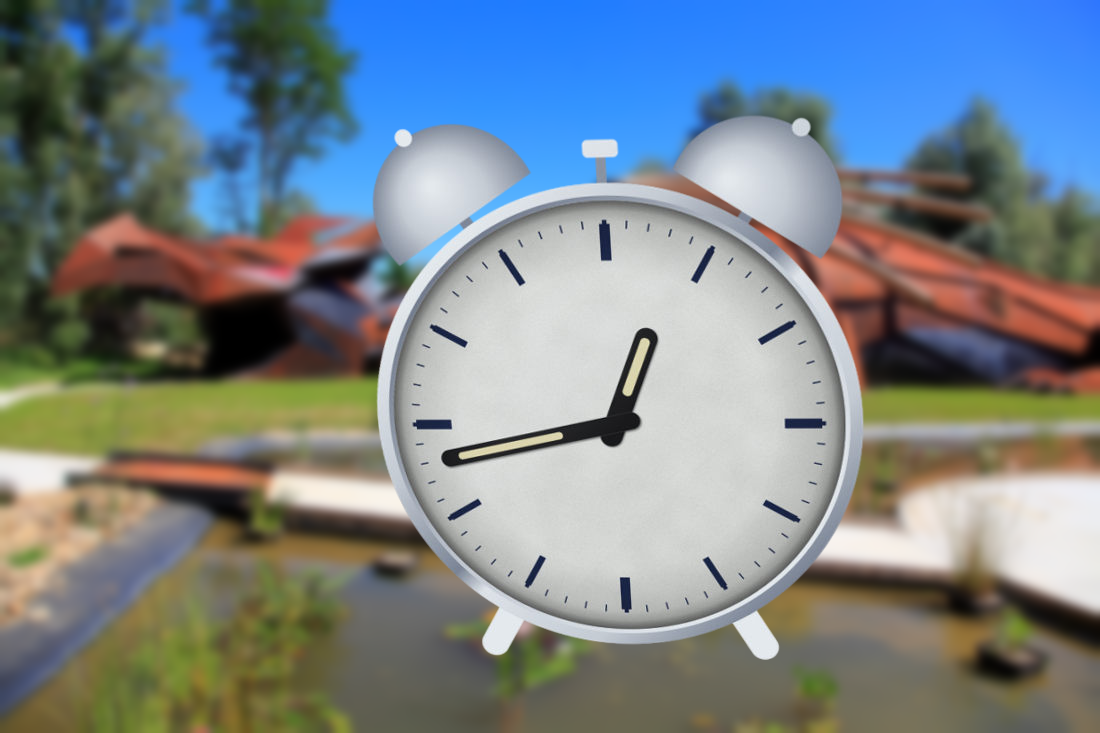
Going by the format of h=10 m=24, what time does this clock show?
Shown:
h=12 m=43
